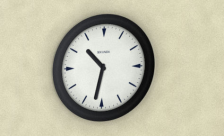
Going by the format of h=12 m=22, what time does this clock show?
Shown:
h=10 m=32
